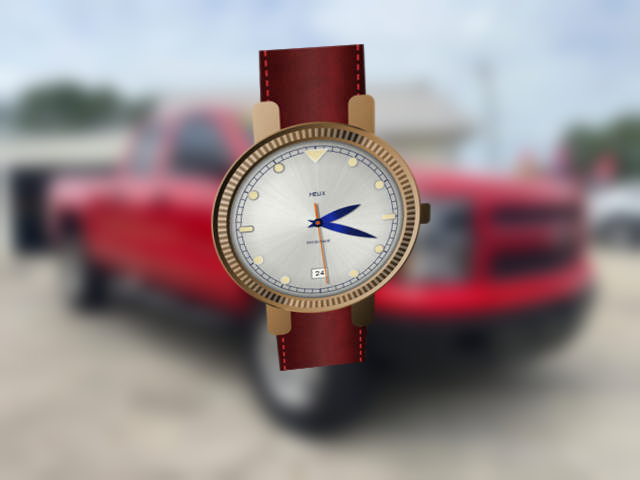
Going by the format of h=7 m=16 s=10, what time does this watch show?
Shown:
h=2 m=18 s=29
